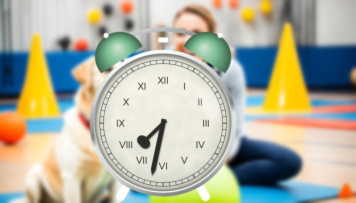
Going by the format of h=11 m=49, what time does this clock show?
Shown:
h=7 m=32
